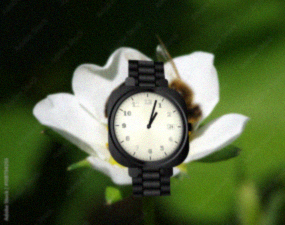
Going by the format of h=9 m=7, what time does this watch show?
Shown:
h=1 m=3
